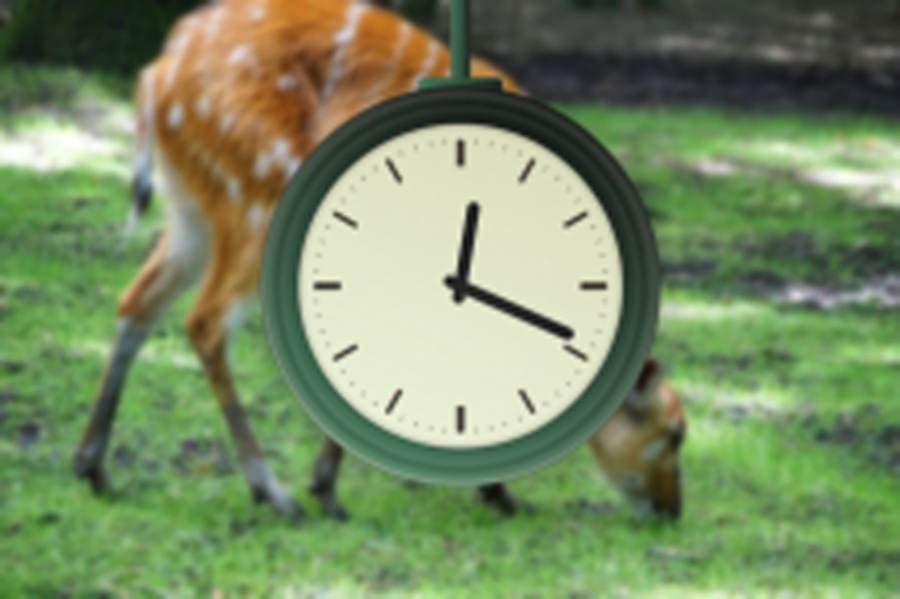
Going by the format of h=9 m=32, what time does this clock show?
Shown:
h=12 m=19
